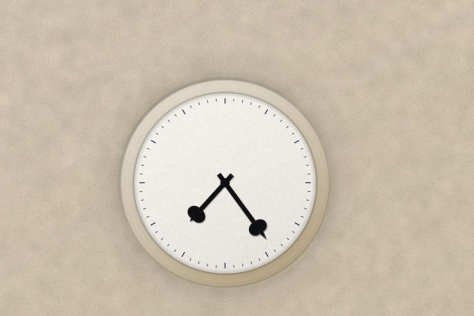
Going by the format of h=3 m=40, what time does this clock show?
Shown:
h=7 m=24
